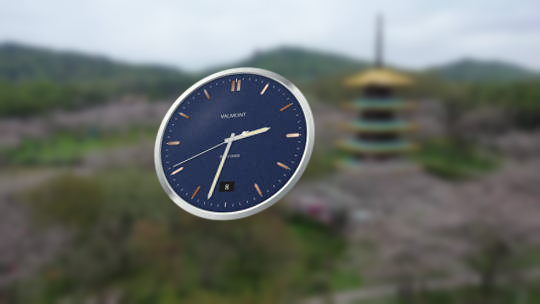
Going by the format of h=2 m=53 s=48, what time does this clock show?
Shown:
h=2 m=32 s=41
